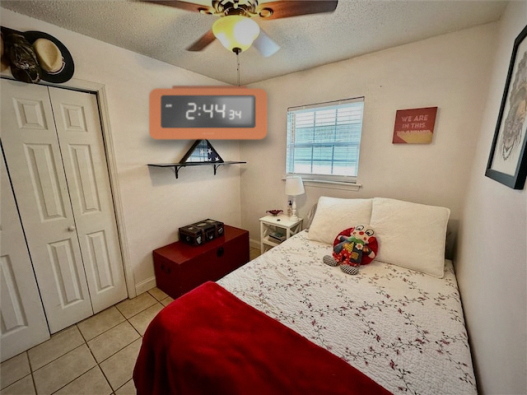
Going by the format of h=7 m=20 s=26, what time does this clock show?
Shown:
h=2 m=44 s=34
